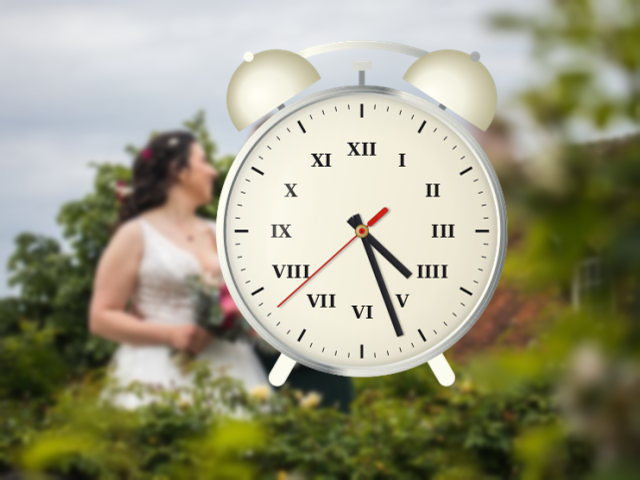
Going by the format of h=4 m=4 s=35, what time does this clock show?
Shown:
h=4 m=26 s=38
